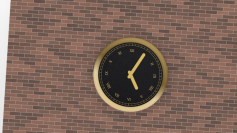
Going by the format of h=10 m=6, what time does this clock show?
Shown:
h=5 m=5
